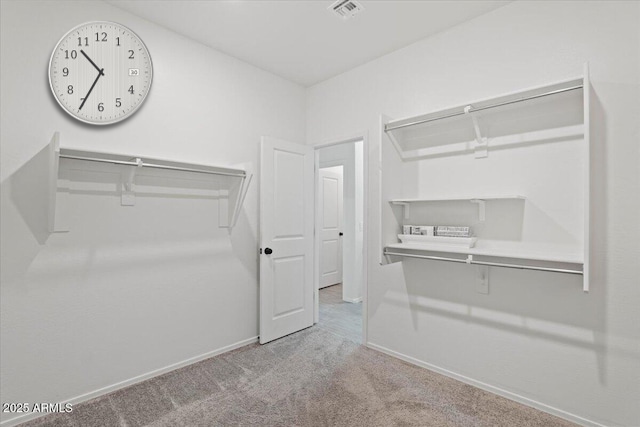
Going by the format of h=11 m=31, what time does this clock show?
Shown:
h=10 m=35
